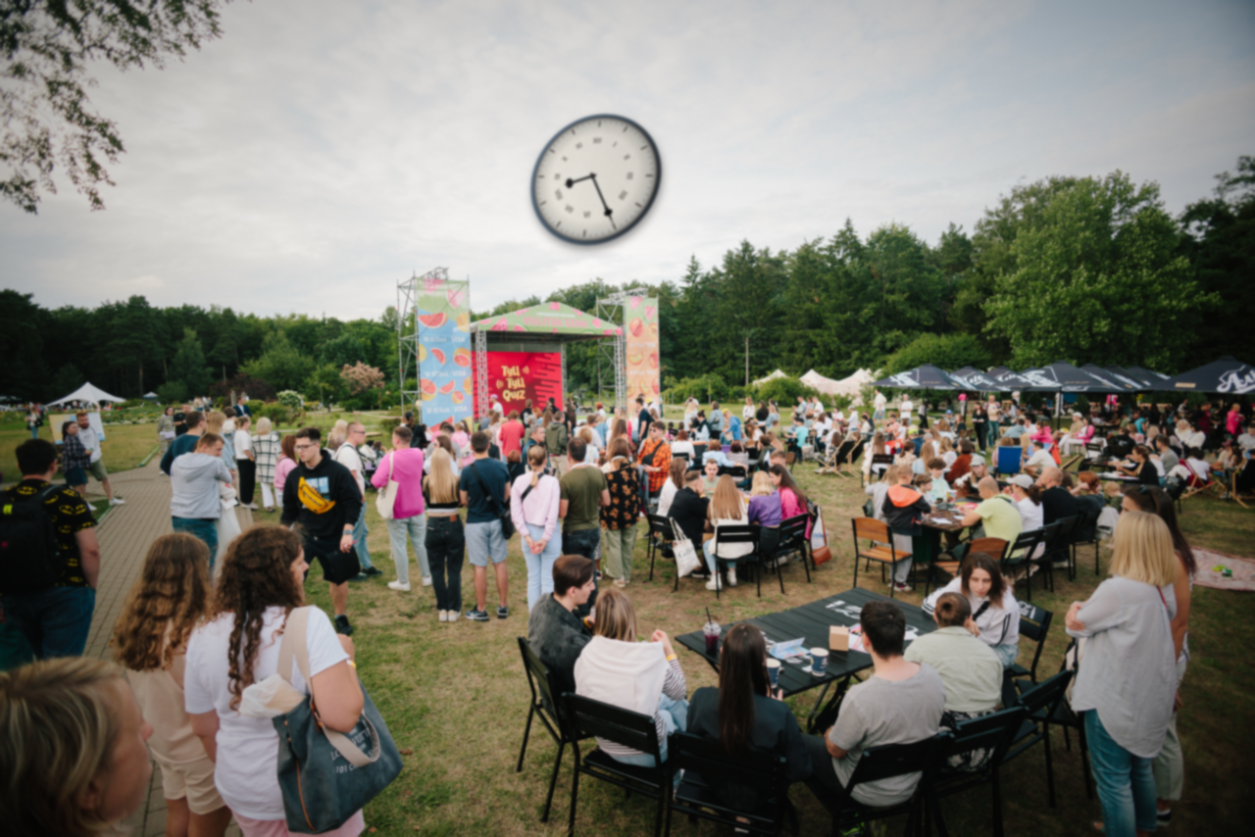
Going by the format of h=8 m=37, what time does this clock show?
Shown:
h=8 m=25
